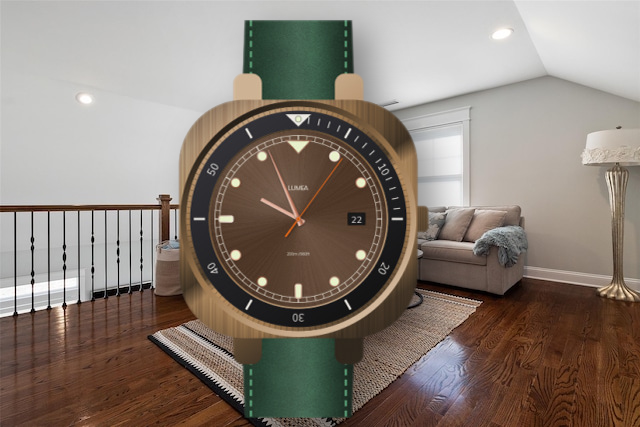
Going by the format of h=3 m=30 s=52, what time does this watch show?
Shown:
h=9 m=56 s=6
